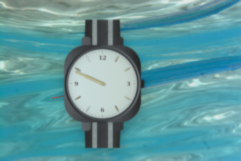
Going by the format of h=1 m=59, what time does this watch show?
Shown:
h=9 m=49
